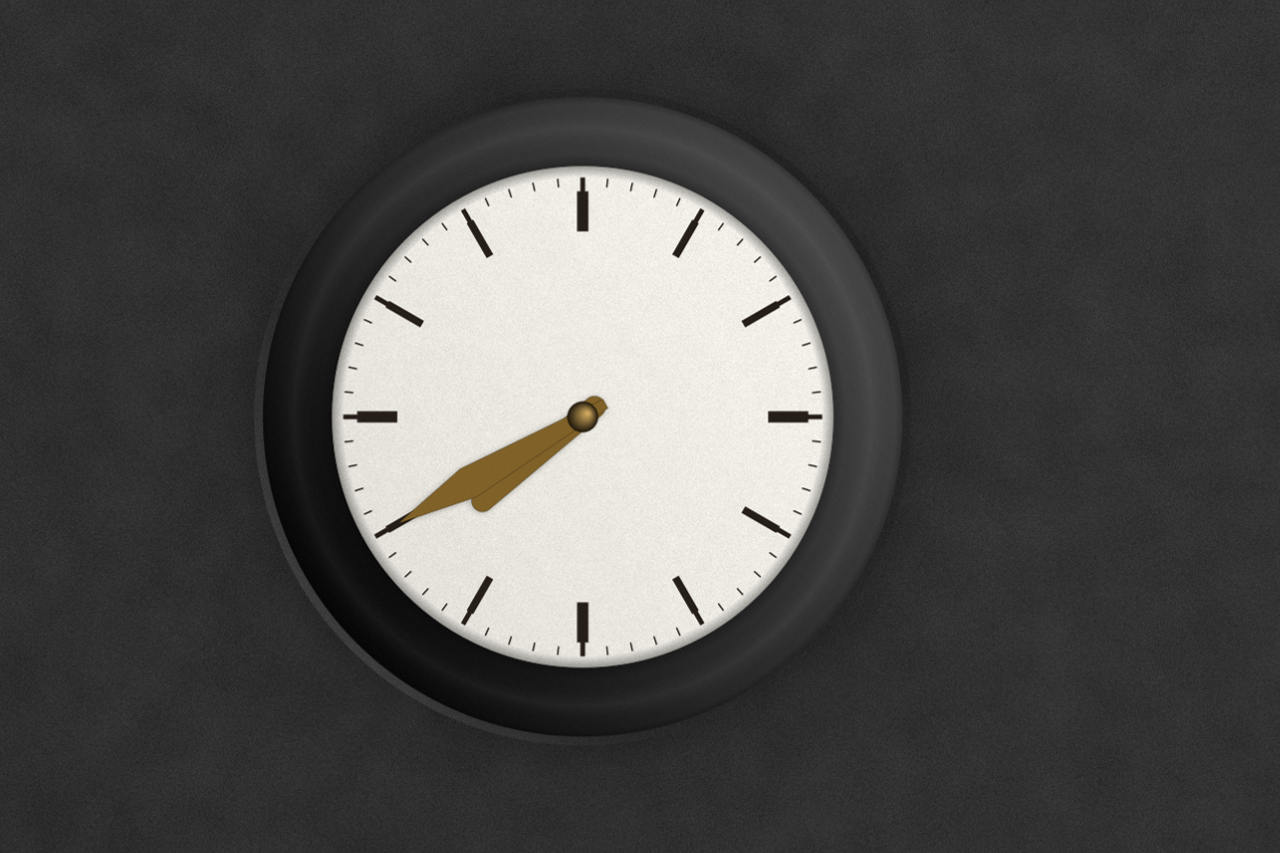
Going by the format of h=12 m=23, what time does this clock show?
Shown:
h=7 m=40
